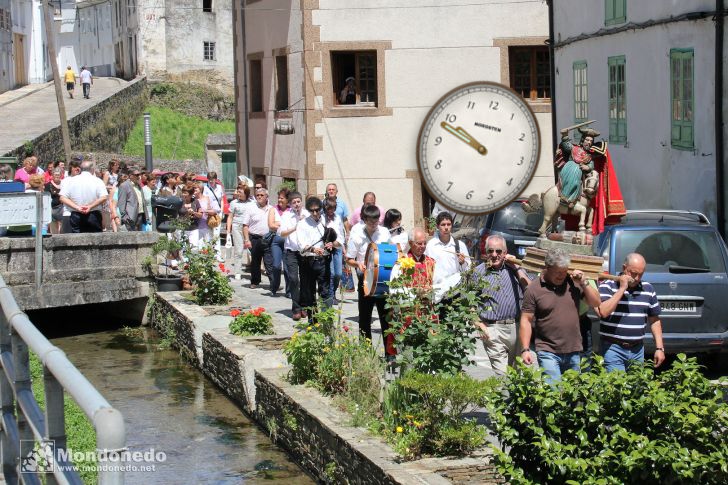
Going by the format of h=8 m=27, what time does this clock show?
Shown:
h=9 m=48
